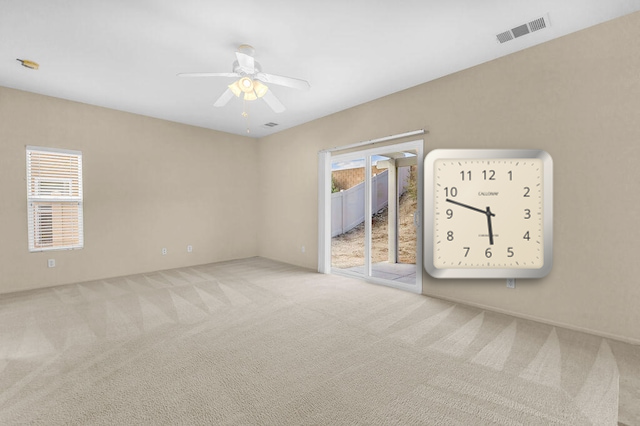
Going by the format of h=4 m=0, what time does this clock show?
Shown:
h=5 m=48
